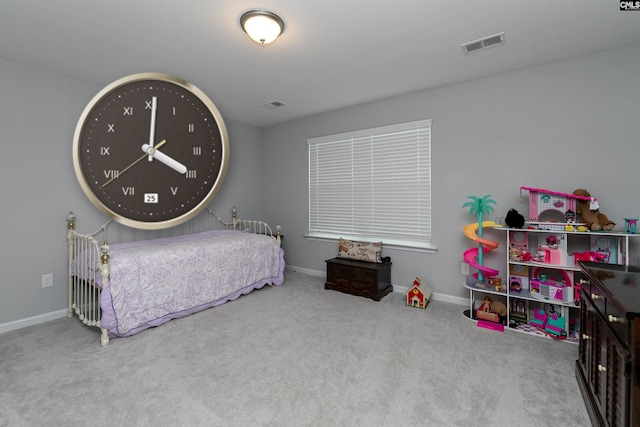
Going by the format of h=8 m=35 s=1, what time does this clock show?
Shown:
h=4 m=0 s=39
